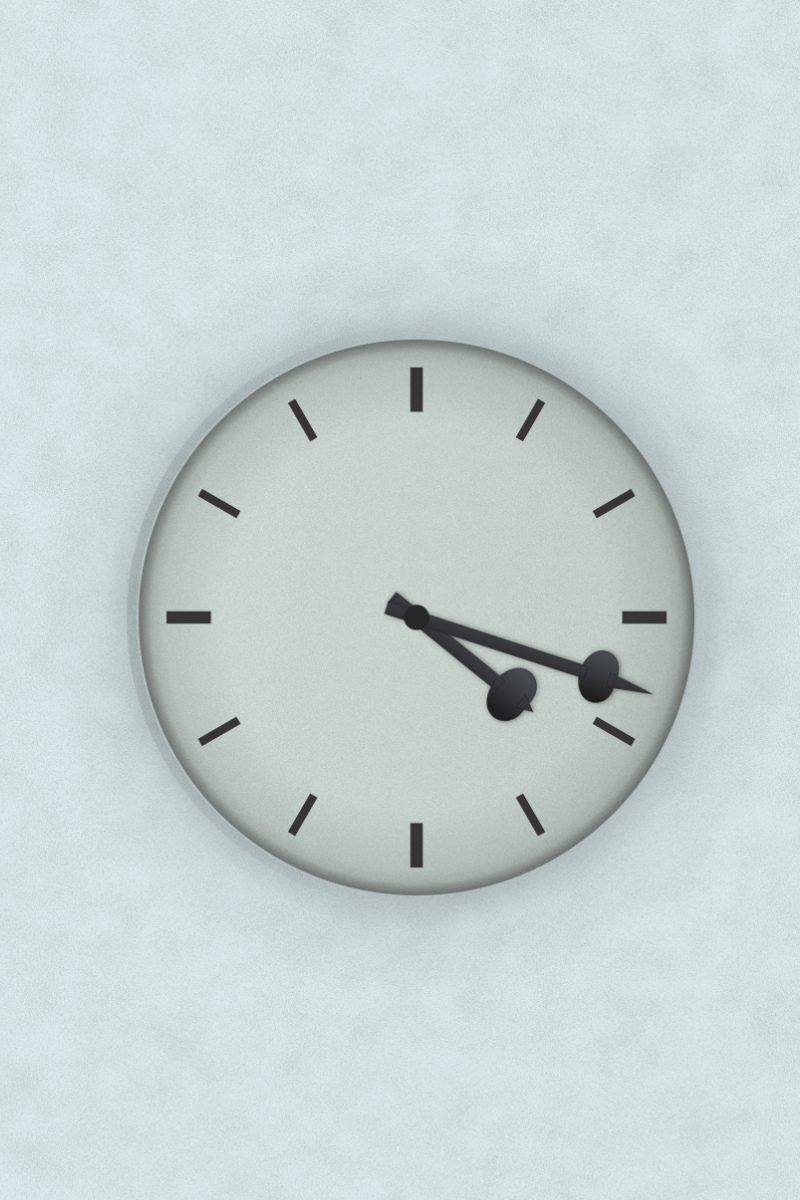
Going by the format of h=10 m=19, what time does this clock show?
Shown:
h=4 m=18
